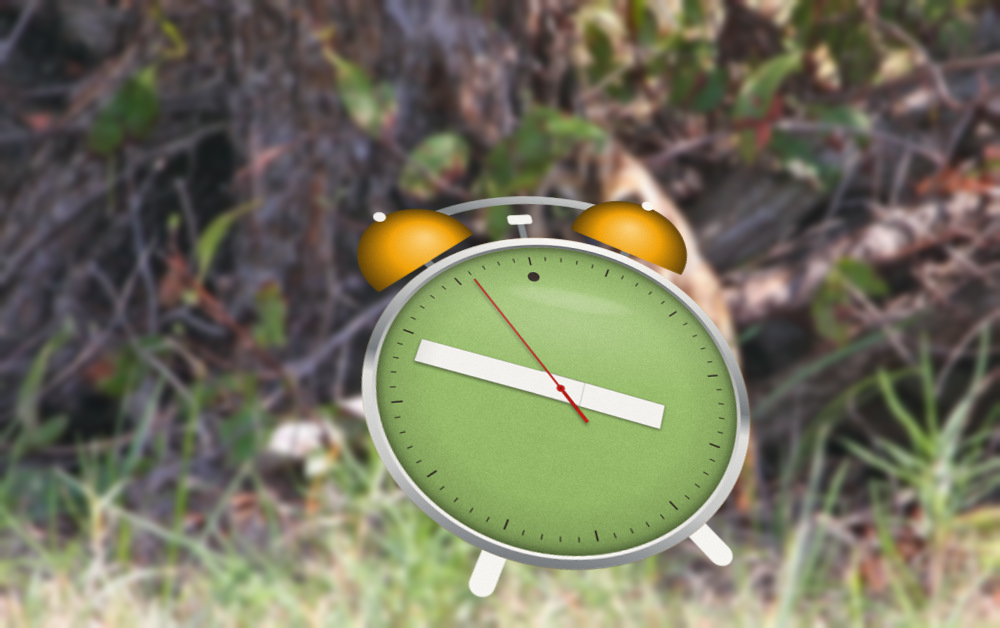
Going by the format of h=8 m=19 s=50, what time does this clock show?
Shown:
h=3 m=48 s=56
